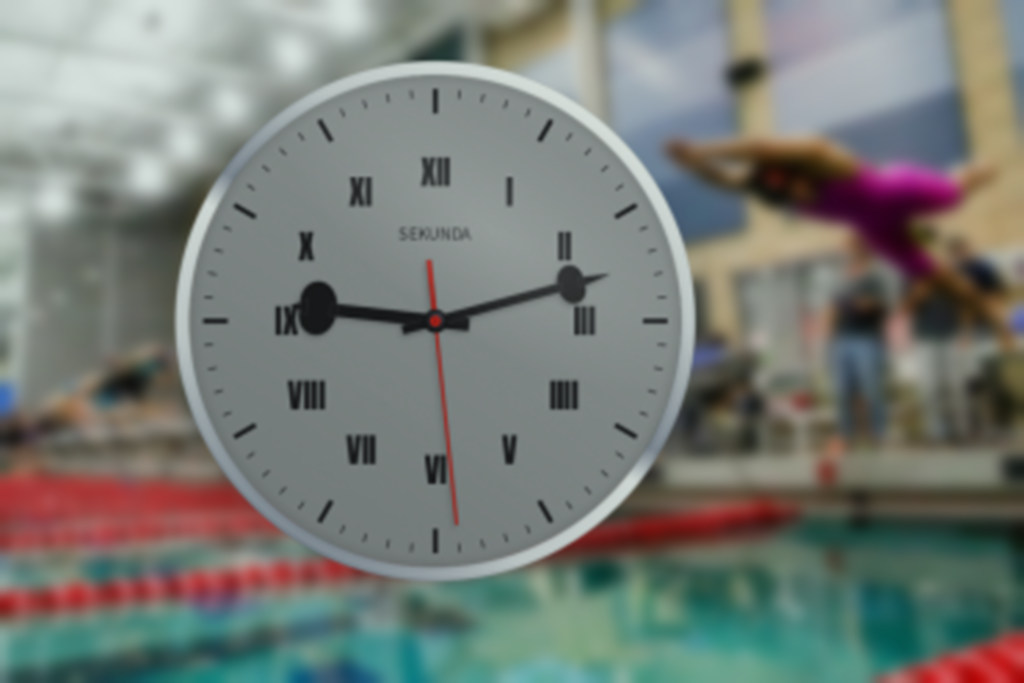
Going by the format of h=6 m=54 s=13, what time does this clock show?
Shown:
h=9 m=12 s=29
